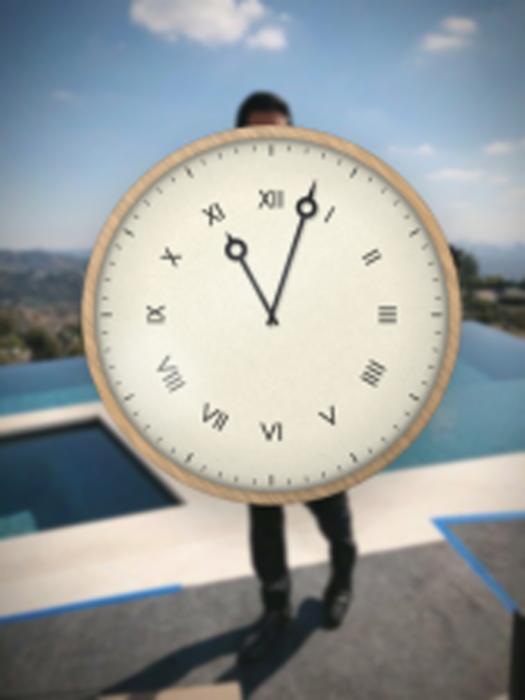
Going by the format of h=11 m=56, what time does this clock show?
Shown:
h=11 m=3
